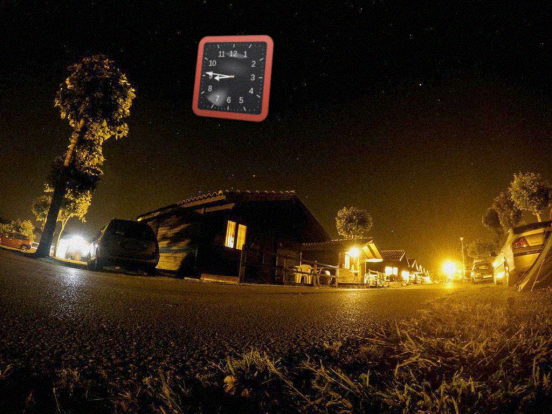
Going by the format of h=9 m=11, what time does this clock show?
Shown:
h=8 m=46
